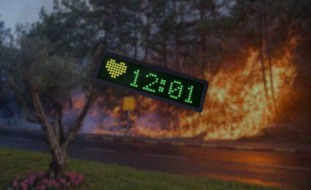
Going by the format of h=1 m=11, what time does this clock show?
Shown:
h=12 m=1
